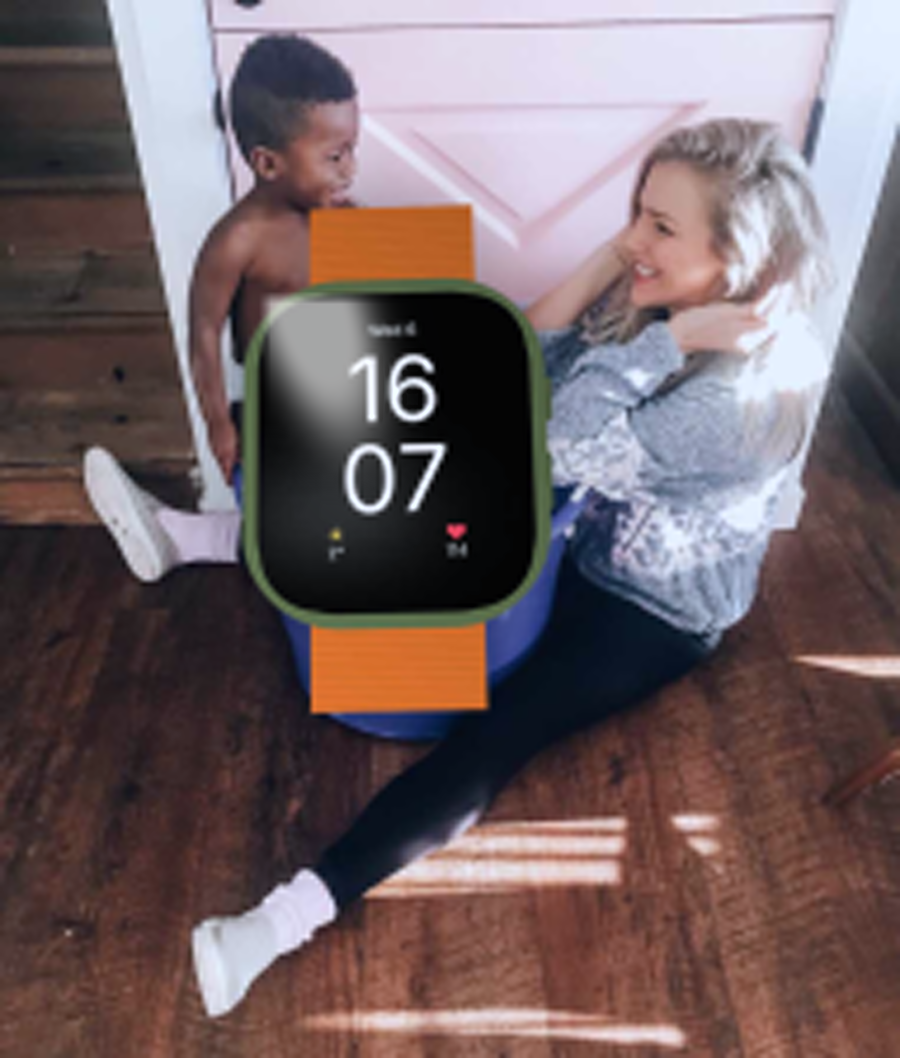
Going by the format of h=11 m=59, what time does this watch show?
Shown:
h=16 m=7
